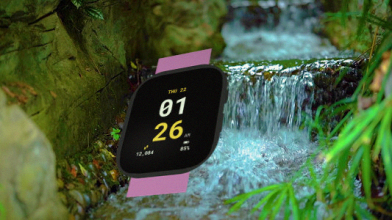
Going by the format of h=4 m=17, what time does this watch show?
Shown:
h=1 m=26
